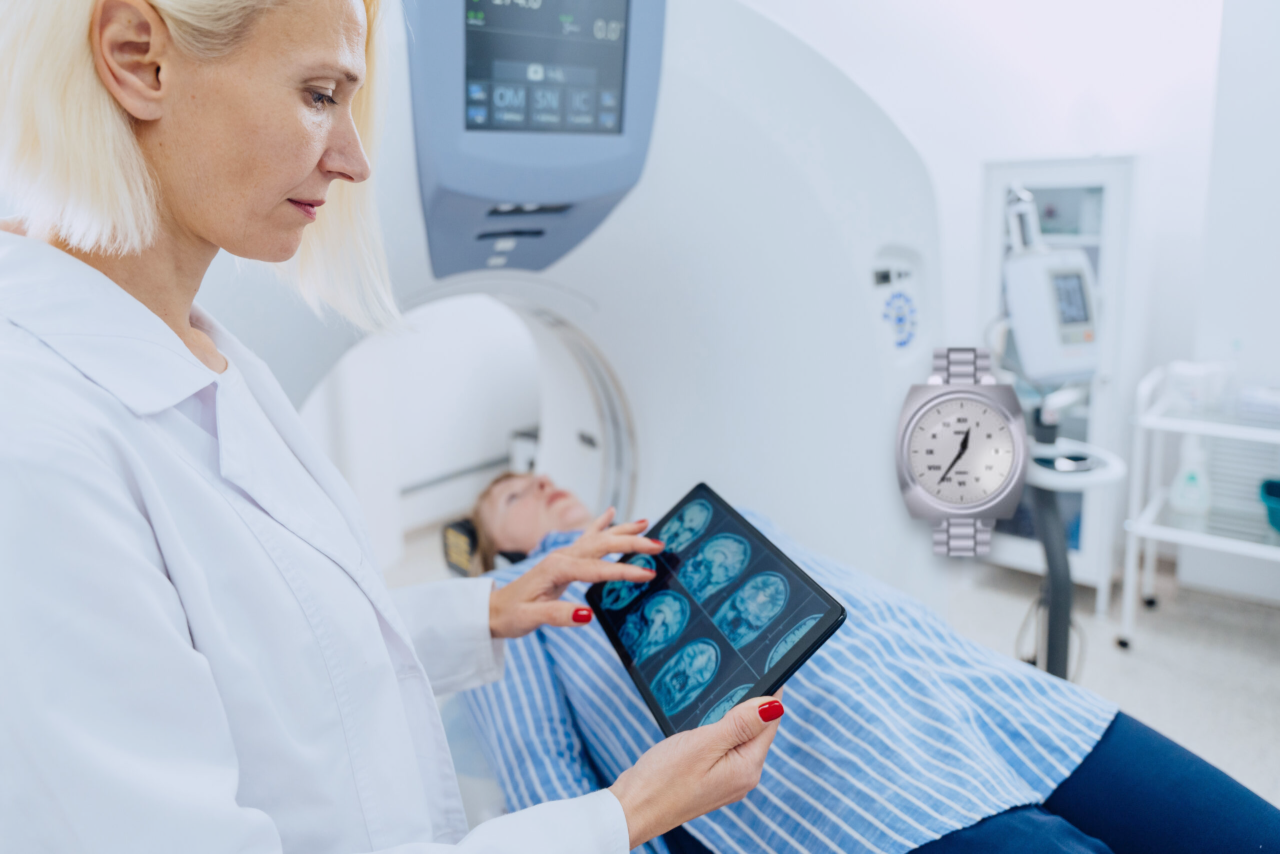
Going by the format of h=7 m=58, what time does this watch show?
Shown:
h=12 m=36
